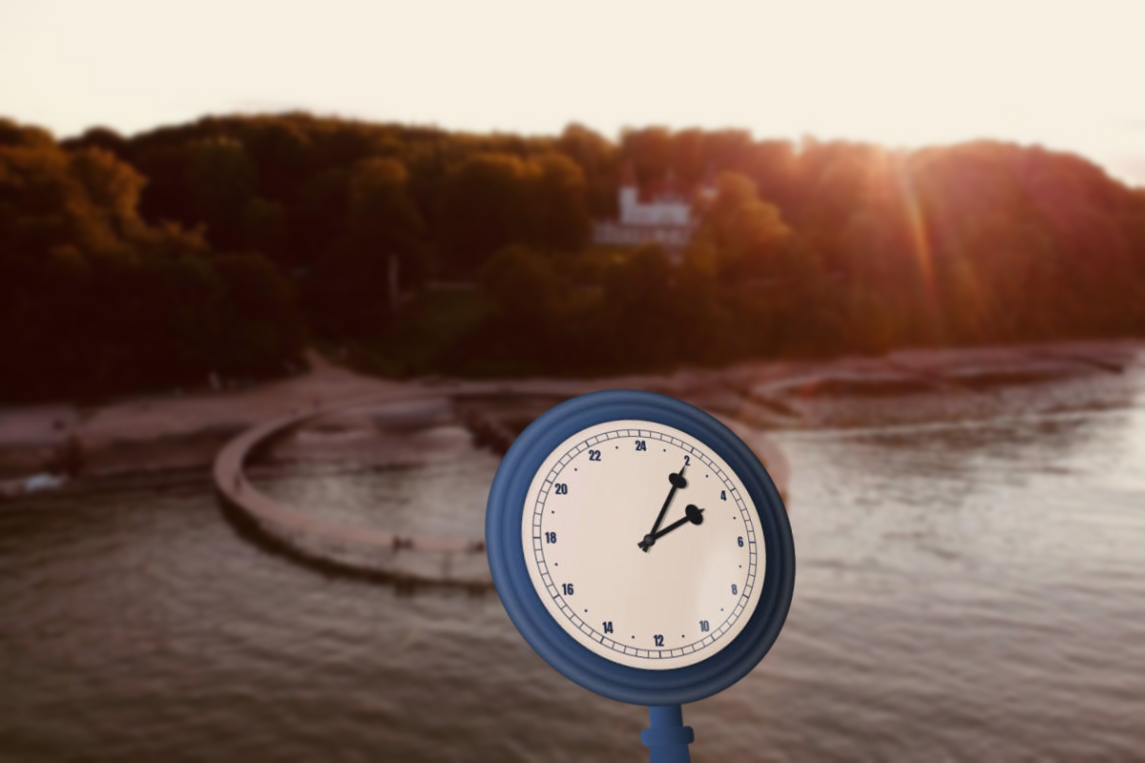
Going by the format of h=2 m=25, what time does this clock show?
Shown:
h=4 m=5
